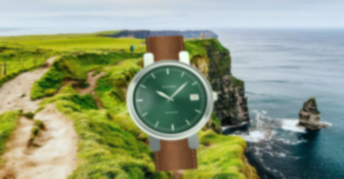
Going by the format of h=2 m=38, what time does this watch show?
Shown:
h=10 m=8
